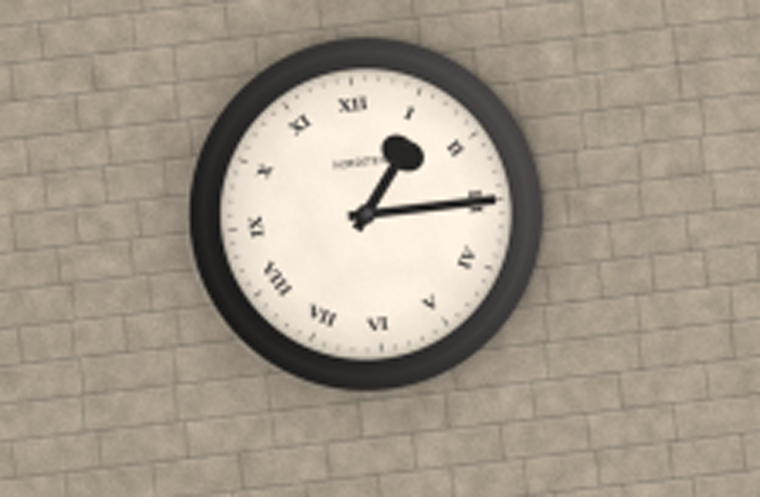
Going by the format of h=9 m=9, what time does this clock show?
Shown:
h=1 m=15
